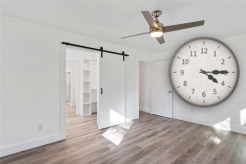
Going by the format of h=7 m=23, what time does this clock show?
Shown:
h=4 m=15
